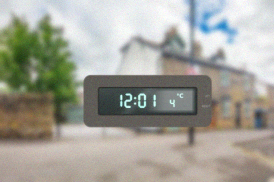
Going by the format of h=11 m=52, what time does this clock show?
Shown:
h=12 m=1
